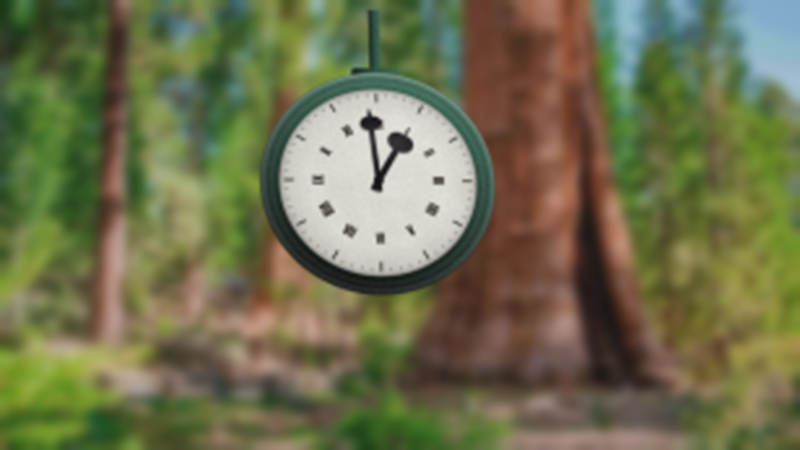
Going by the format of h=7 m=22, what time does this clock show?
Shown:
h=12 m=59
